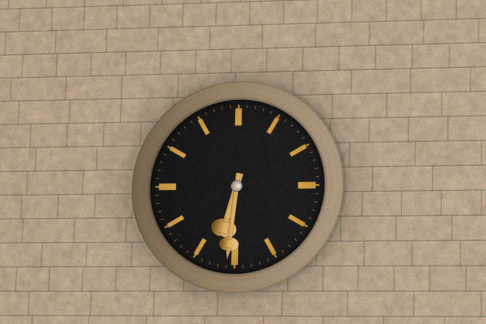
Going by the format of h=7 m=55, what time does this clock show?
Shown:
h=6 m=31
